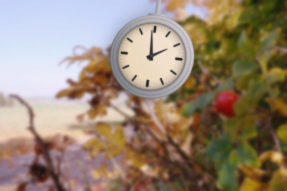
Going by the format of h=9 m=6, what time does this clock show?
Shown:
h=1 m=59
